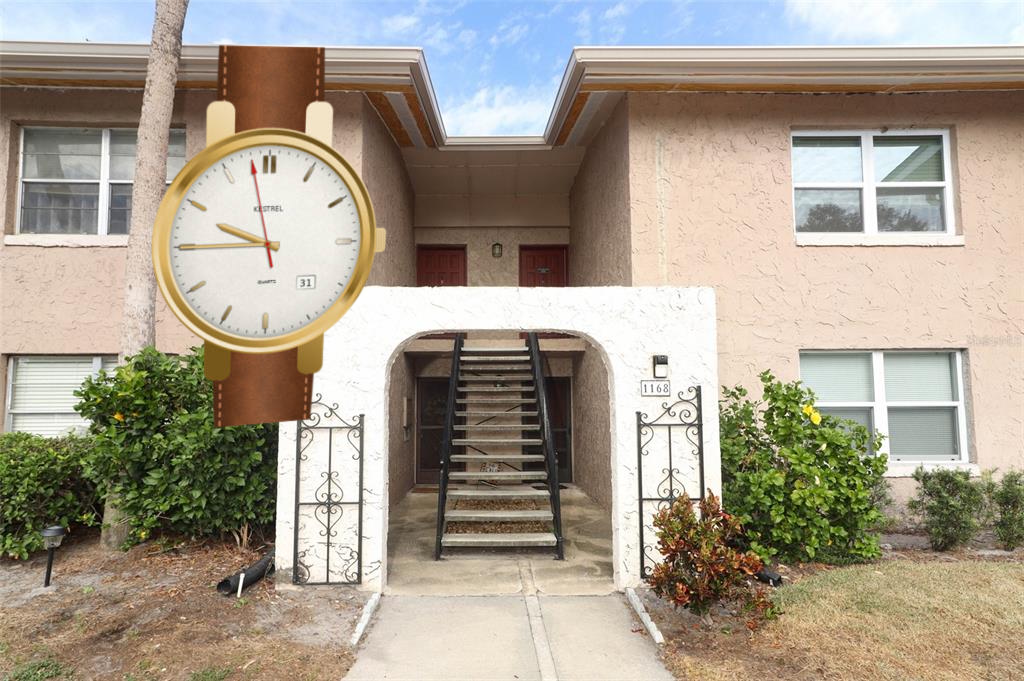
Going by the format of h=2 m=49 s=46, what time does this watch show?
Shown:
h=9 m=44 s=58
